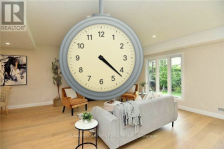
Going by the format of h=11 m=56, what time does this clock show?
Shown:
h=4 m=22
